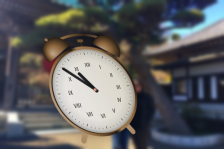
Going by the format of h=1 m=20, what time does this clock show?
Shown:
h=10 m=52
